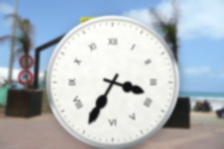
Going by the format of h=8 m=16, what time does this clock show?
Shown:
h=3 m=35
